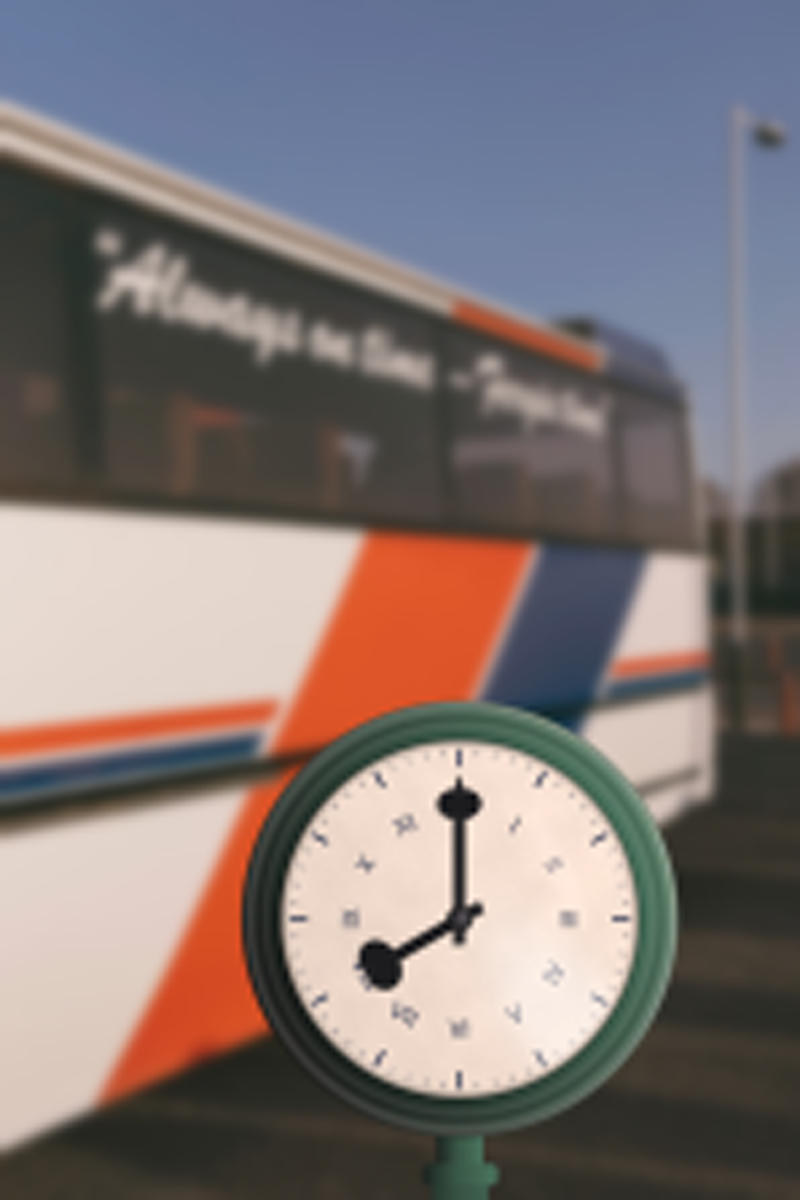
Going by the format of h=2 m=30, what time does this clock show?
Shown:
h=8 m=0
